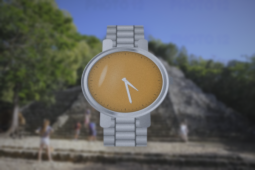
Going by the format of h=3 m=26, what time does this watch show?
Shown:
h=4 m=28
